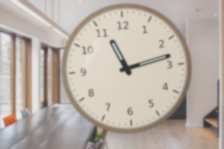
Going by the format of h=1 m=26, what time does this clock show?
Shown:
h=11 m=13
